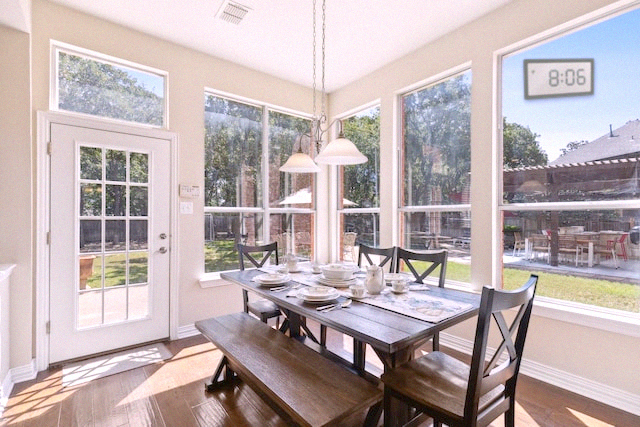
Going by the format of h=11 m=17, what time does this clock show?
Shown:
h=8 m=6
